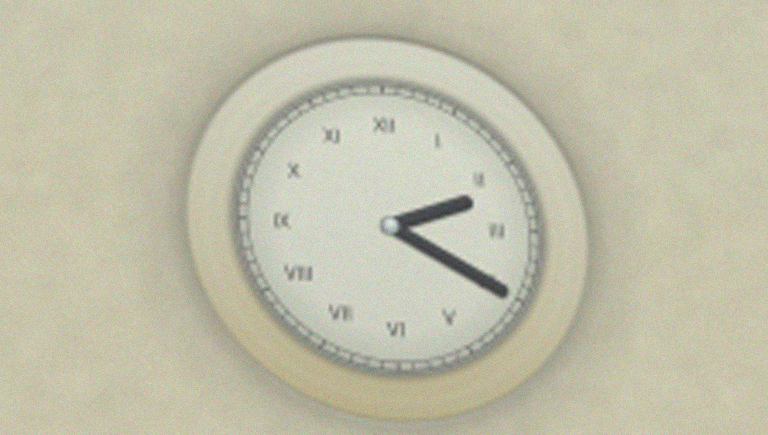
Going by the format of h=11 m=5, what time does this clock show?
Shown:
h=2 m=20
